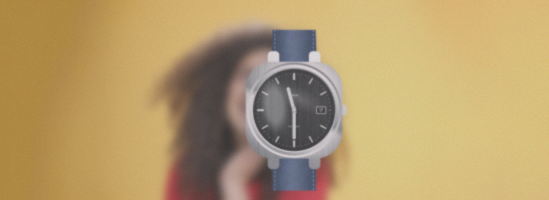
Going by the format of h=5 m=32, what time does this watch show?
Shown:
h=11 m=30
